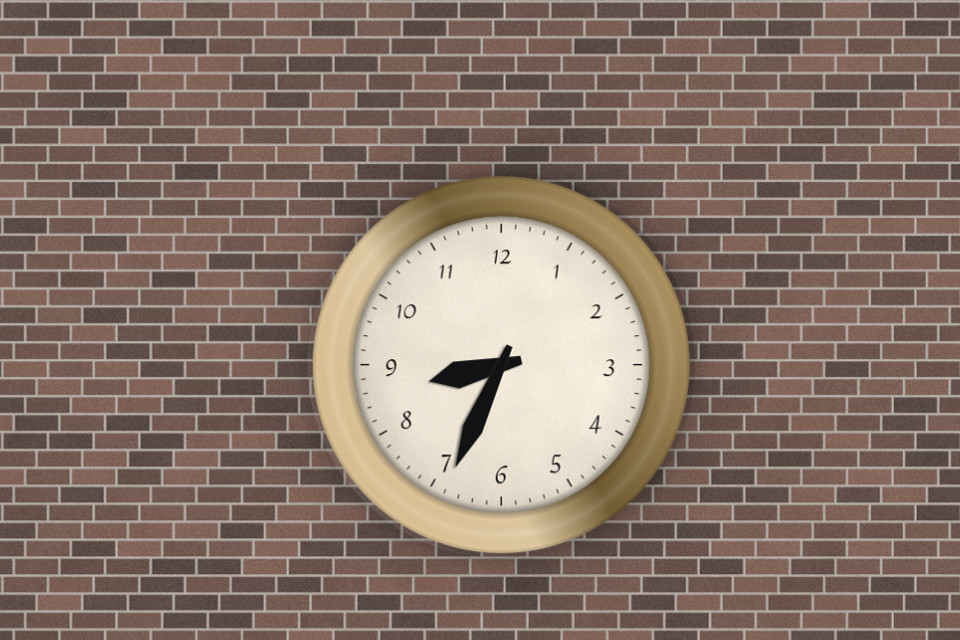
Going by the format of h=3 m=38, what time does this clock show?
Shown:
h=8 m=34
